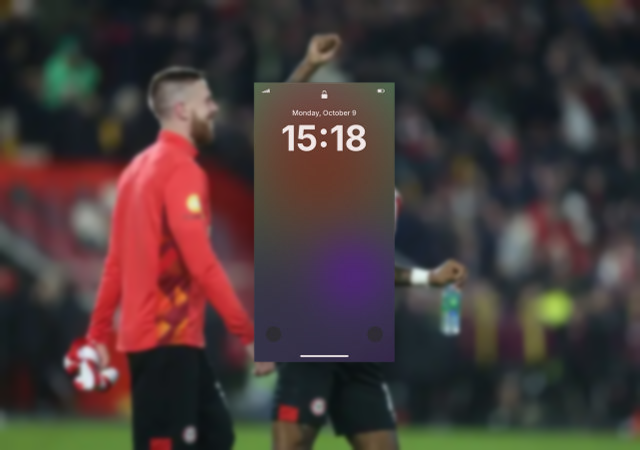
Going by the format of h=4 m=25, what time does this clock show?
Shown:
h=15 m=18
